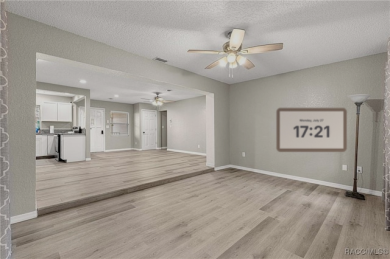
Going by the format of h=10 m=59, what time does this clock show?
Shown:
h=17 m=21
